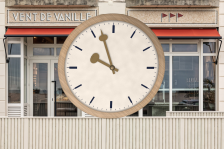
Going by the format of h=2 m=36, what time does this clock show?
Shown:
h=9 m=57
